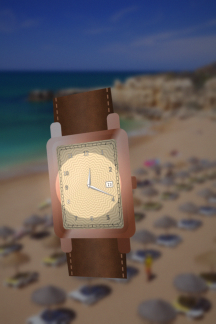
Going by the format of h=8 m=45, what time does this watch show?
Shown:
h=12 m=19
